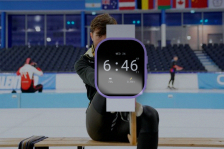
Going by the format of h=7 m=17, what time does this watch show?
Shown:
h=6 m=46
